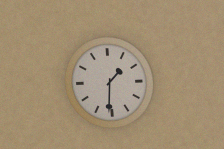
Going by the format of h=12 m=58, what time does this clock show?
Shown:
h=1 m=31
